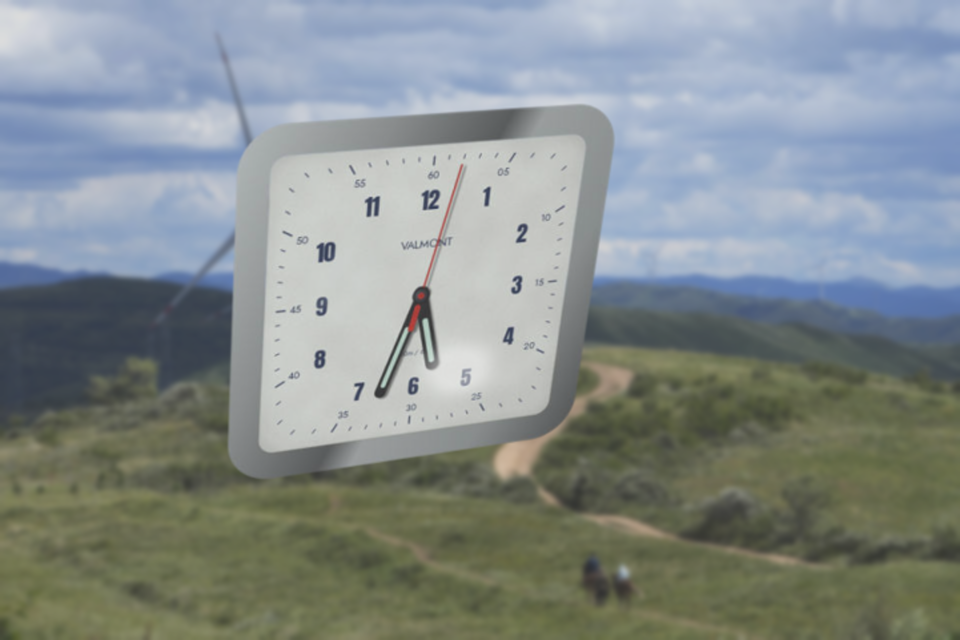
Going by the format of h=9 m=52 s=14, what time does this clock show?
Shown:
h=5 m=33 s=2
